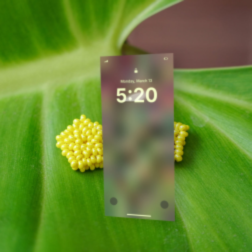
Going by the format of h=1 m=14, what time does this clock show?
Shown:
h=5 m=20
